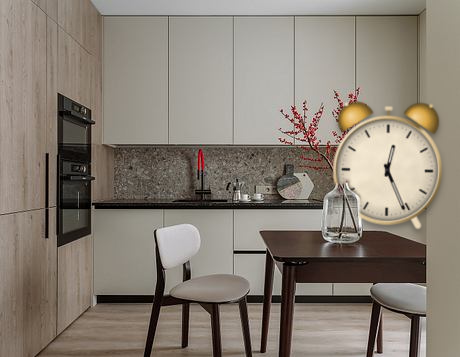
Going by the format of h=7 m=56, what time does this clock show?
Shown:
h=12 m=26
